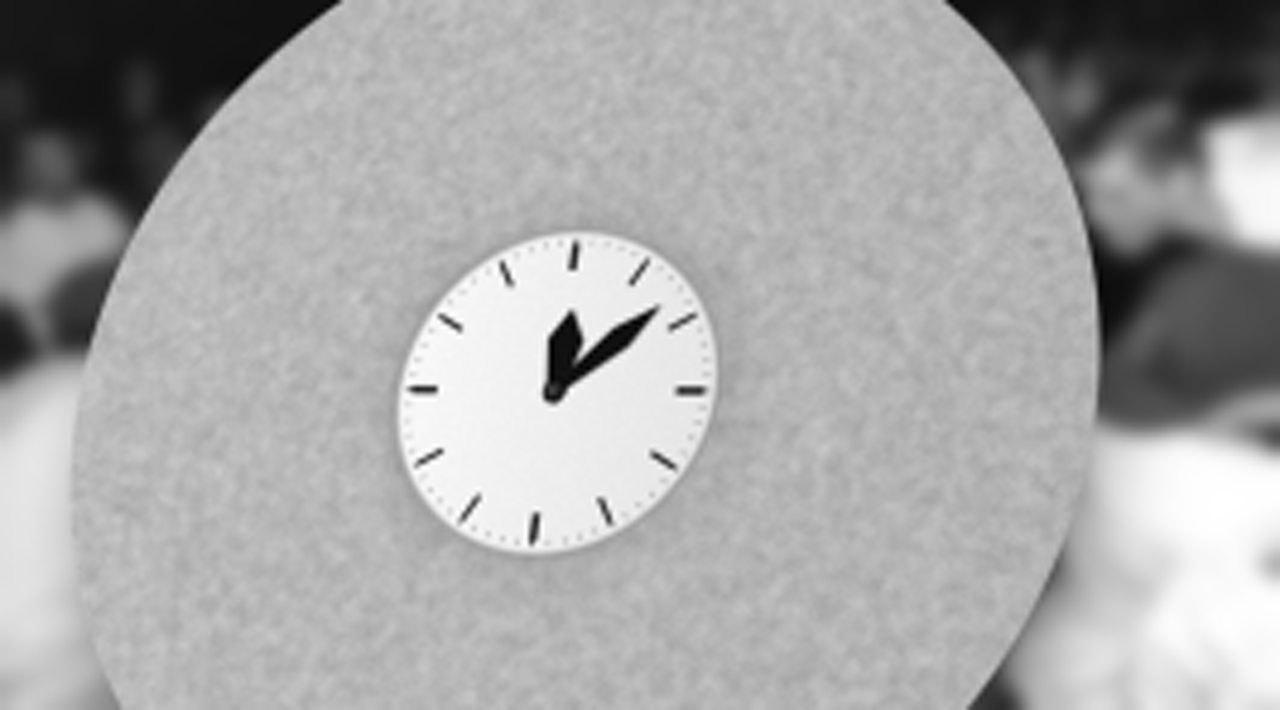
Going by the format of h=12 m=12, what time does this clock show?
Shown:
h=12 m=8
